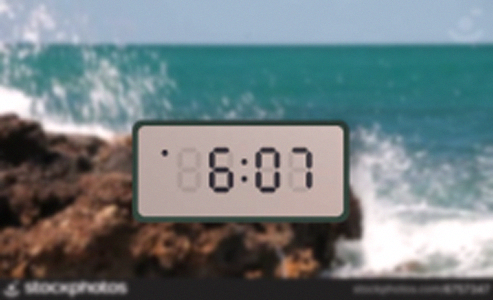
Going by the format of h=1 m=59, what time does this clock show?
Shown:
h=6 m=7
